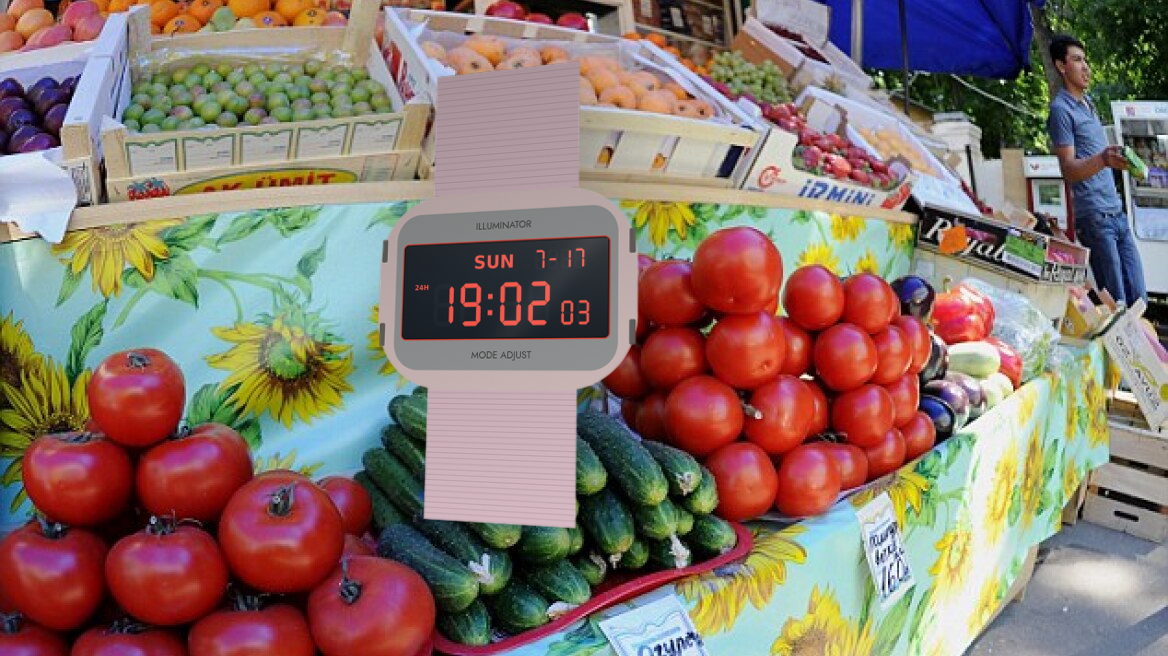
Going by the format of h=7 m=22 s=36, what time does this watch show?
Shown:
h=19 m=2 s=3
